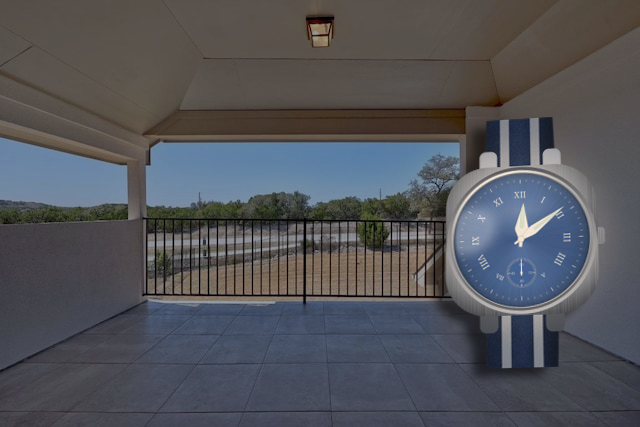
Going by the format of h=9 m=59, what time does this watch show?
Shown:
h=12 m=9
